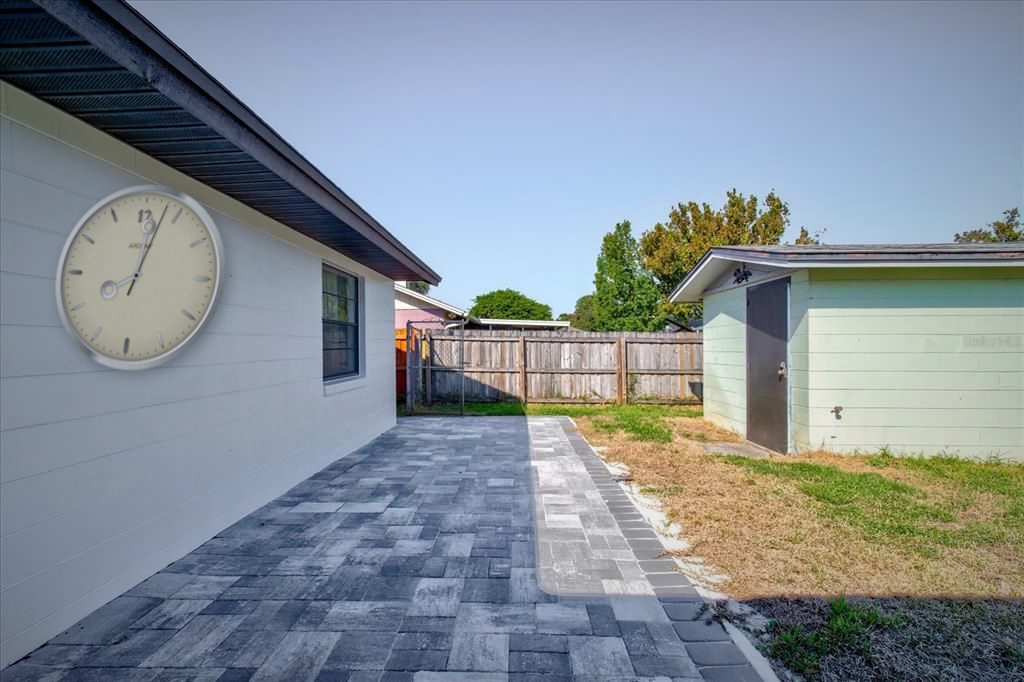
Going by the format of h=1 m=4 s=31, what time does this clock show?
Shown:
h=8 m=1 s=3
